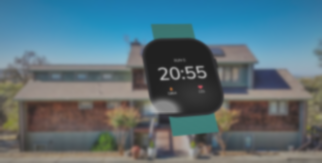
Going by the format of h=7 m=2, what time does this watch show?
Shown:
h=20 m=55
